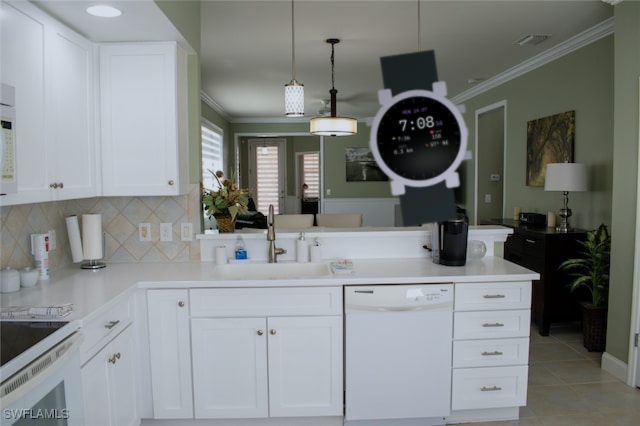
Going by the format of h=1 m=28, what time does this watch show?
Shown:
h=7 m=8
